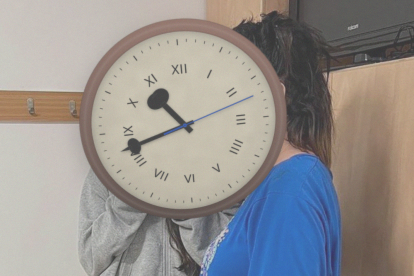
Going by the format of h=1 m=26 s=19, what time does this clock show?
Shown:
h=10 m=42 s=12
